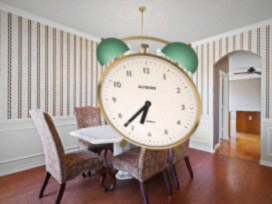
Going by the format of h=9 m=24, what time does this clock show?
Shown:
h=6 m=37
